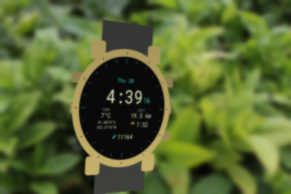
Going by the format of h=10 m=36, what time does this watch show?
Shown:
h=4 m=39
